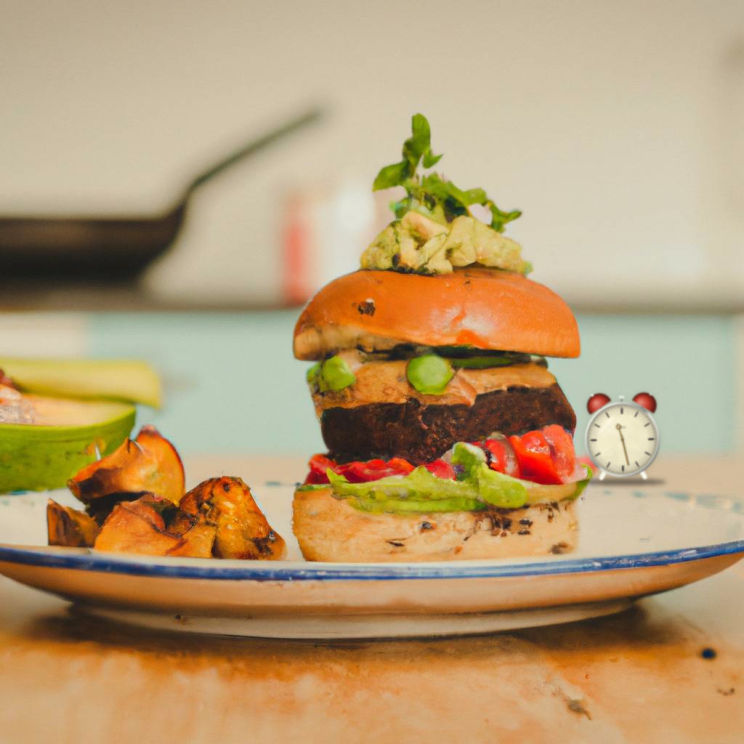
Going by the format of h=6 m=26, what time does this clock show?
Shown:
h=11 m=28
